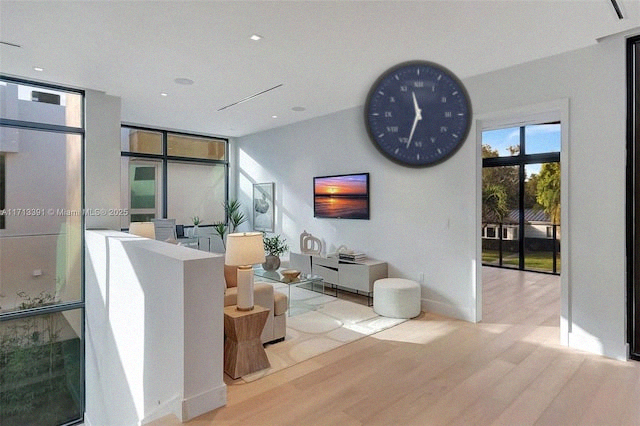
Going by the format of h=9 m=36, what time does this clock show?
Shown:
h=11 m=33
